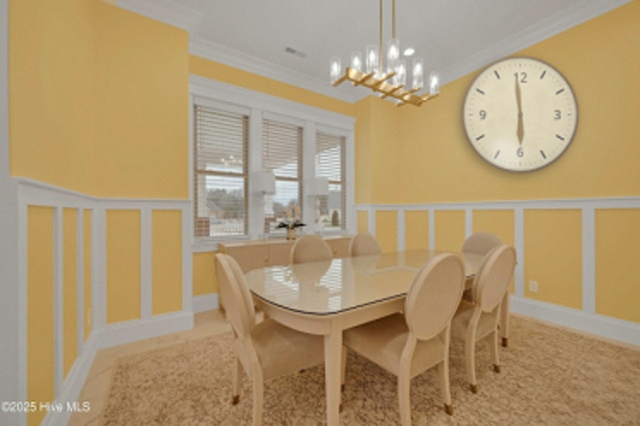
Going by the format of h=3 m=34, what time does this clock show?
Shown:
h=5 m=59
